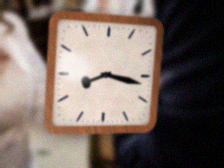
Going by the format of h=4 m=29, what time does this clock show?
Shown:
h=8 m=17
